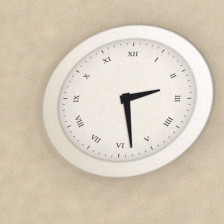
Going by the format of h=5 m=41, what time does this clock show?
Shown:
h=2 m=28
